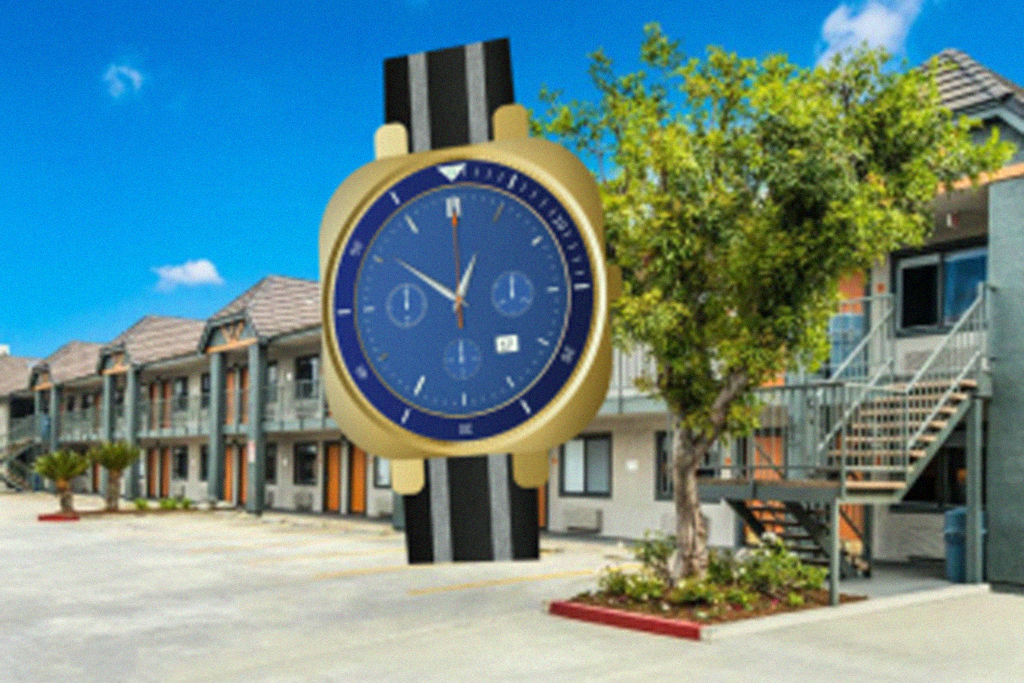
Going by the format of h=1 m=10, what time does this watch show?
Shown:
h=12 m=51
